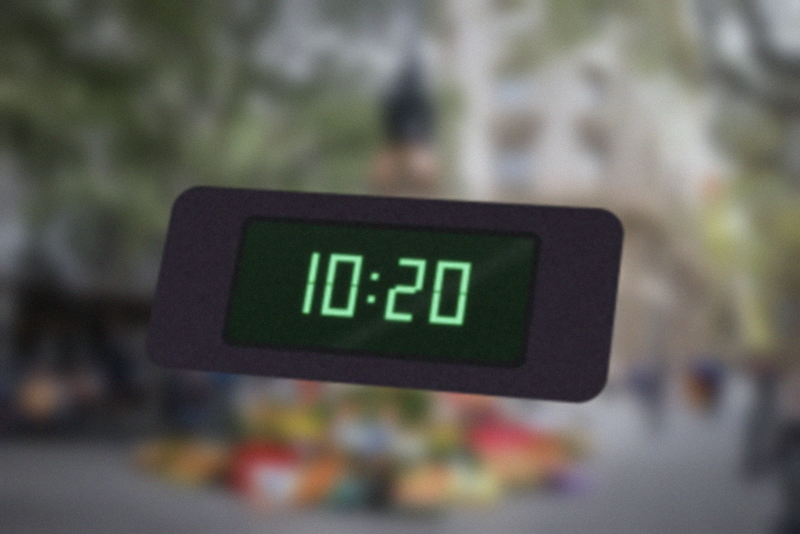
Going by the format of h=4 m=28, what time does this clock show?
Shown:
h=10 m=20
